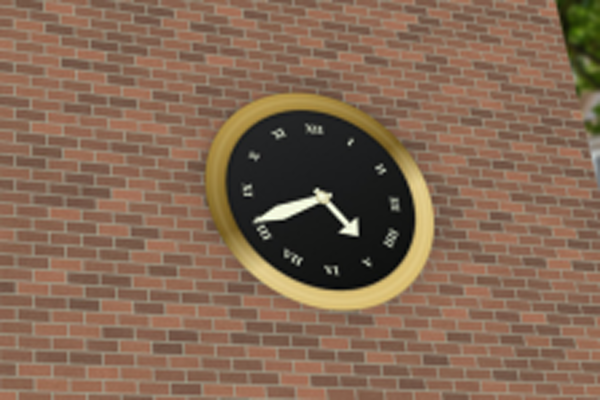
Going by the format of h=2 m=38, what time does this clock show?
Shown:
h=4 m=41
